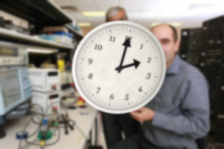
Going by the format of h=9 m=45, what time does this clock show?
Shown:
h=2 m=0
